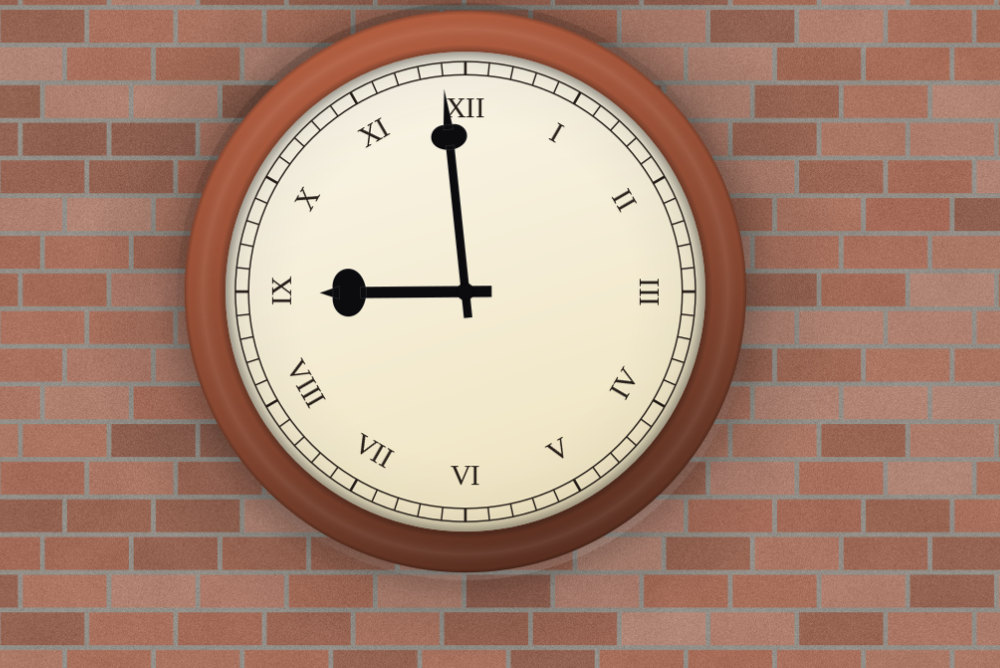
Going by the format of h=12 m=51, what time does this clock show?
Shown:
h=8 m=59
